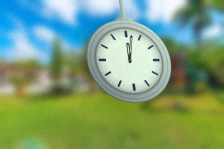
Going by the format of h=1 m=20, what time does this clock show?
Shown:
h=12 m=2
